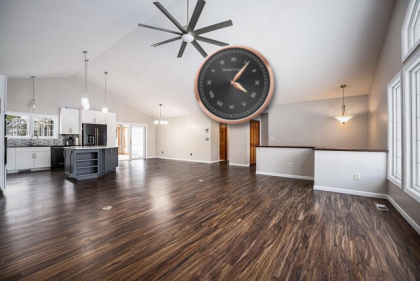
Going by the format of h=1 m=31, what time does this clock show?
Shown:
h=4 m=6
